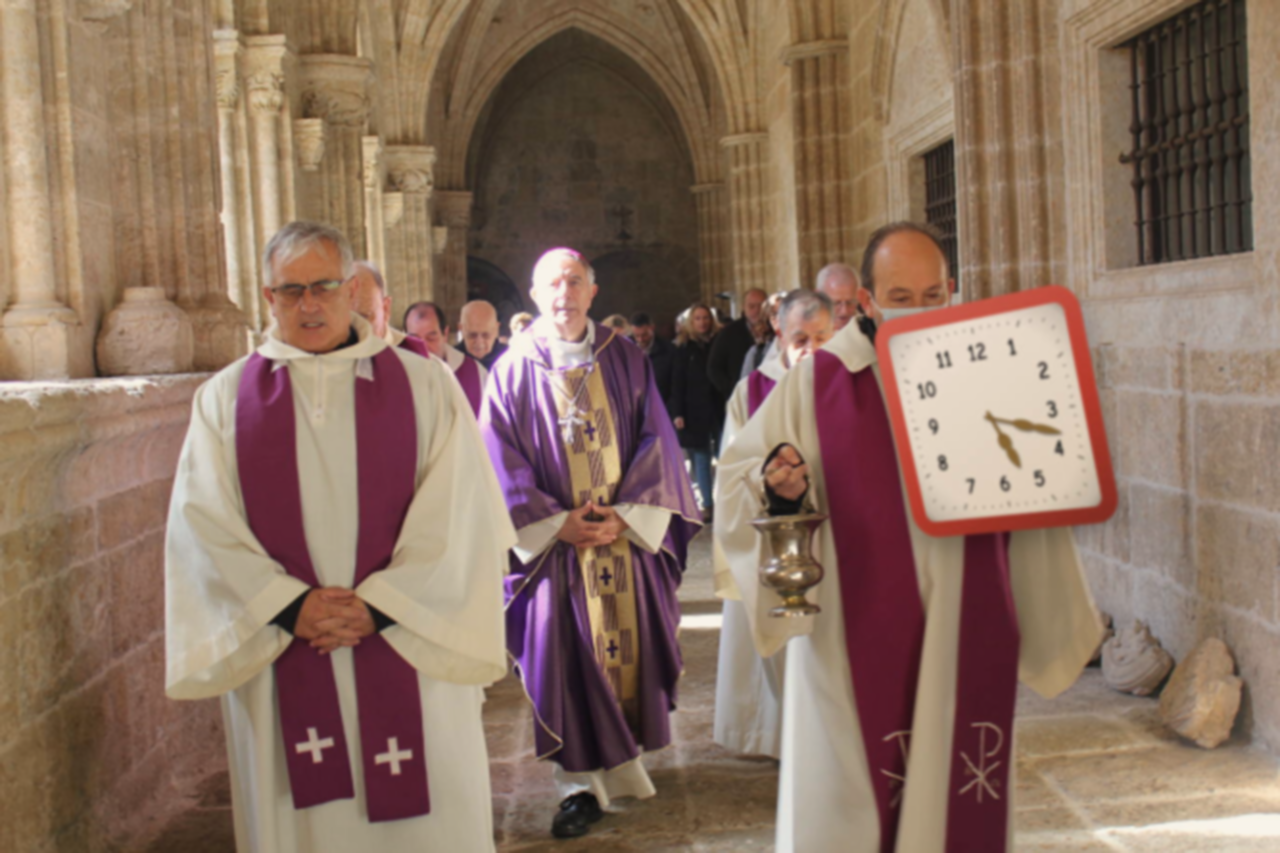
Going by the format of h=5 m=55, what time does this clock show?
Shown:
h=5 m=18
